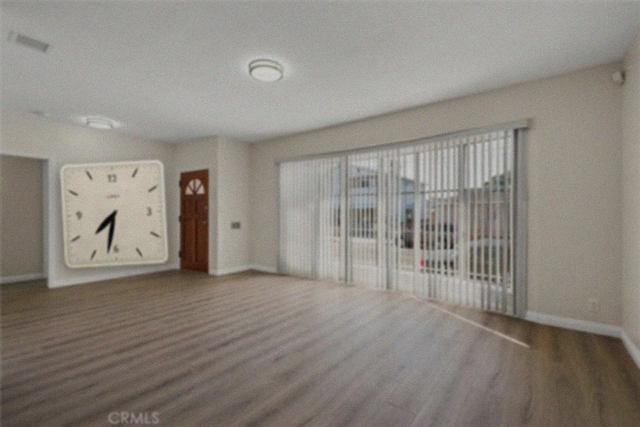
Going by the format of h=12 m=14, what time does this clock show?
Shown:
h=7 m=32
